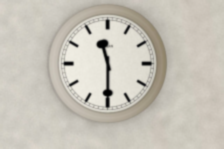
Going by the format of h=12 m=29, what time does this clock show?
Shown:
h=11 m=30
